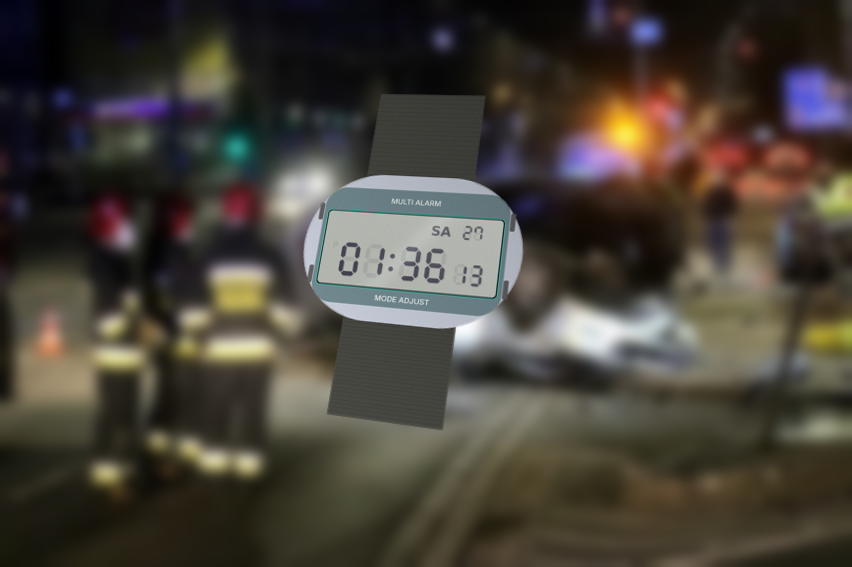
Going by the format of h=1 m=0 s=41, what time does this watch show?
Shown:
h=1 m=36 s=13
